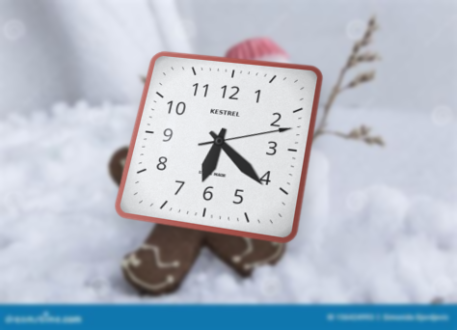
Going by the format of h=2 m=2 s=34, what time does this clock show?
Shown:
h=6 m=21 s=12
